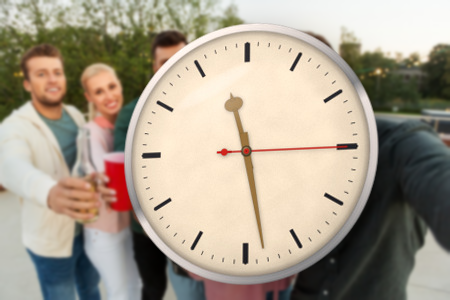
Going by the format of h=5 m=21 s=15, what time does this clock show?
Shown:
h=11 m=28 s=15
